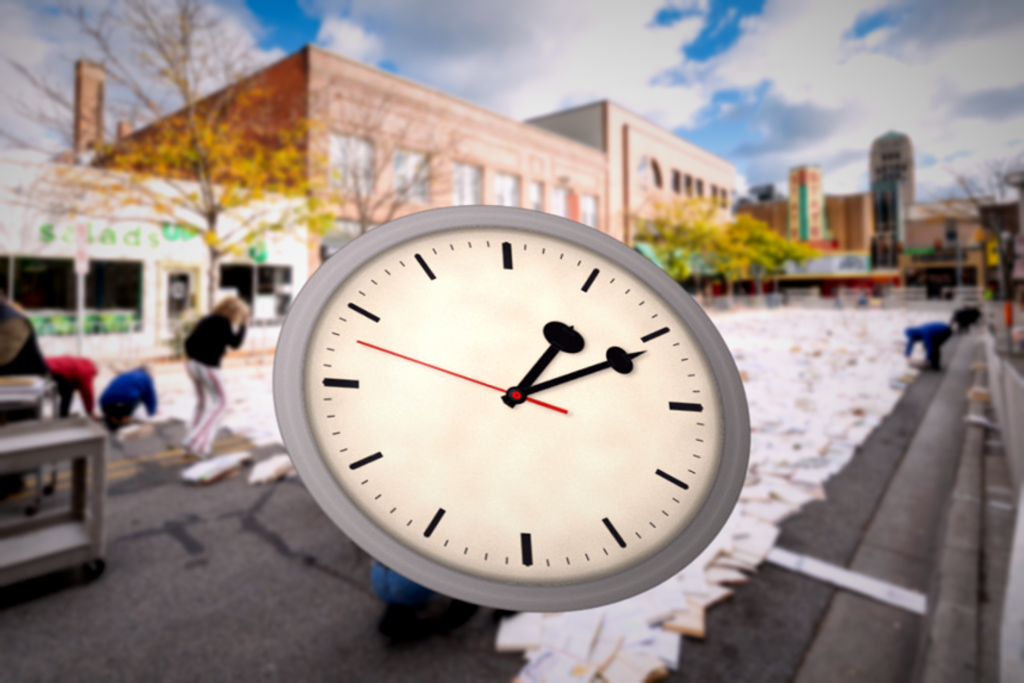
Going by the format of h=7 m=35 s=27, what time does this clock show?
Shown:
h=1 m=10 s=48
